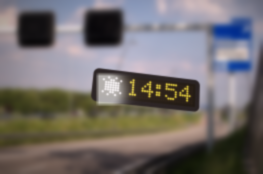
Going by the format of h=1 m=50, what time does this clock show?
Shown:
h=14 m=54
